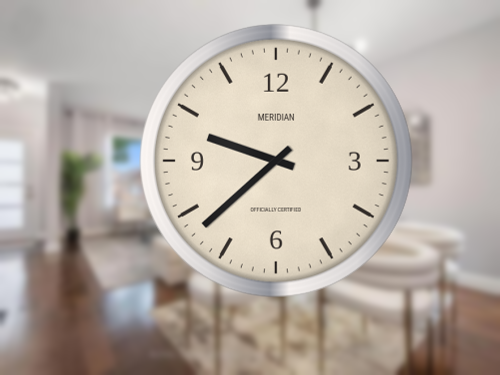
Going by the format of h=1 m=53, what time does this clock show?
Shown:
h=9 m=38
